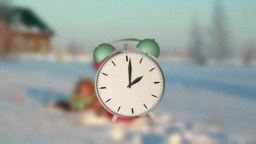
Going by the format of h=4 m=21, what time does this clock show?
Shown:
h=2 m=1
